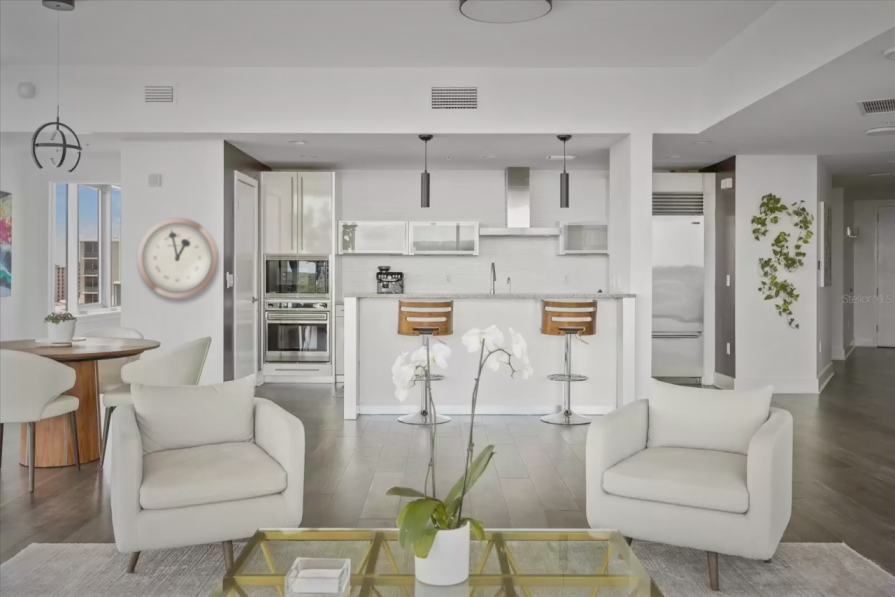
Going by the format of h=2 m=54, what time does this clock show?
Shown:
h=12 m=58
